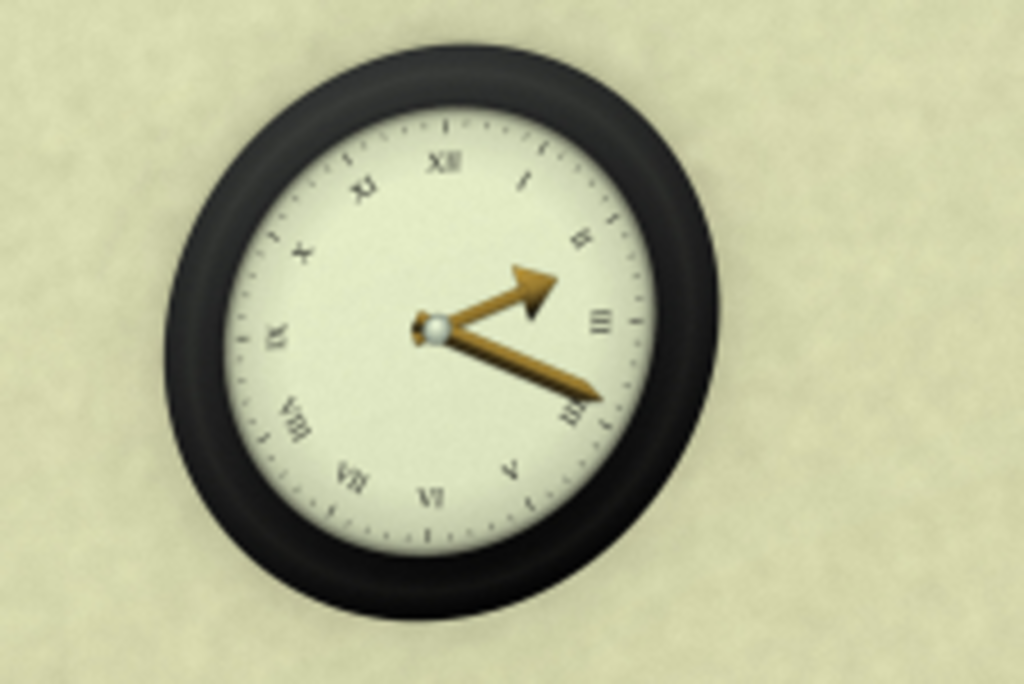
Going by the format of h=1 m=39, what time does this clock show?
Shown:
h=2 m=19
